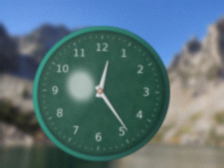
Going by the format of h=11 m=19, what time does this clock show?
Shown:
h=12 m=24
